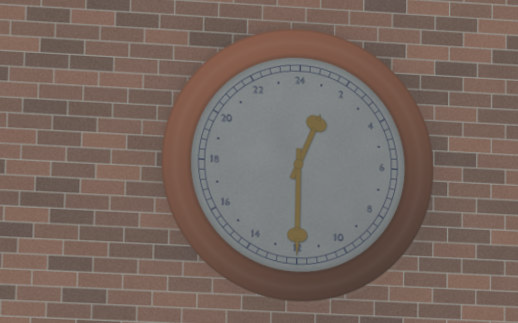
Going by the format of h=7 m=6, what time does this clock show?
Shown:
h=1 m=30
